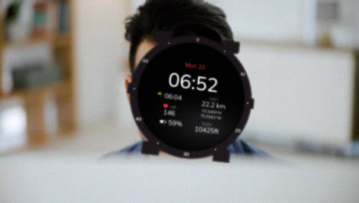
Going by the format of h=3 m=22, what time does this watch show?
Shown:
h=6 m=52
